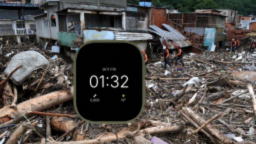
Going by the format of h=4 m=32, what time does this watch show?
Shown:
h=1 m=32
